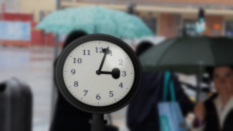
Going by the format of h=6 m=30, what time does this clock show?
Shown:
h=3 m=3
